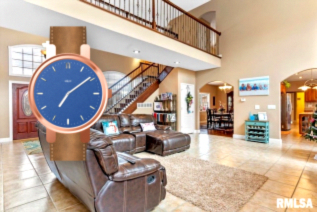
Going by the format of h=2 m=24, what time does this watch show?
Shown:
h=7 m=9
